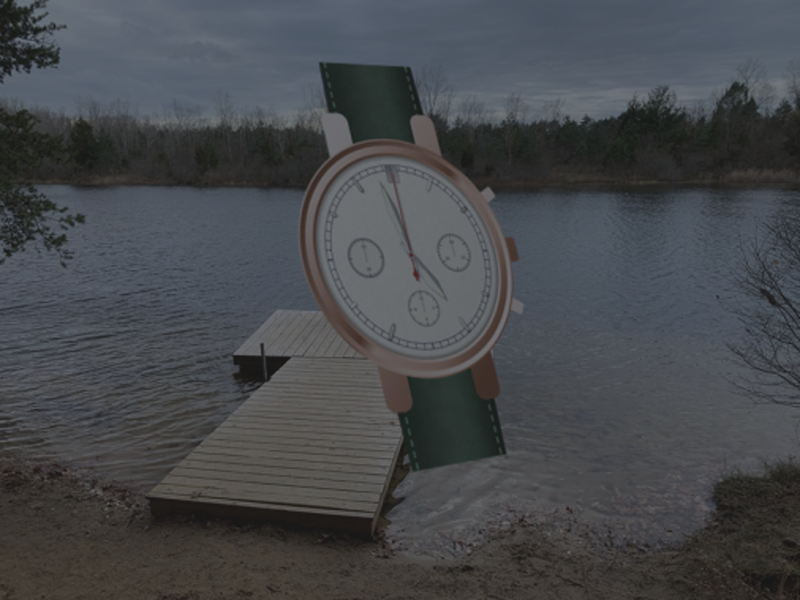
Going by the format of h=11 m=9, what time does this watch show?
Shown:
h=4 m=58
